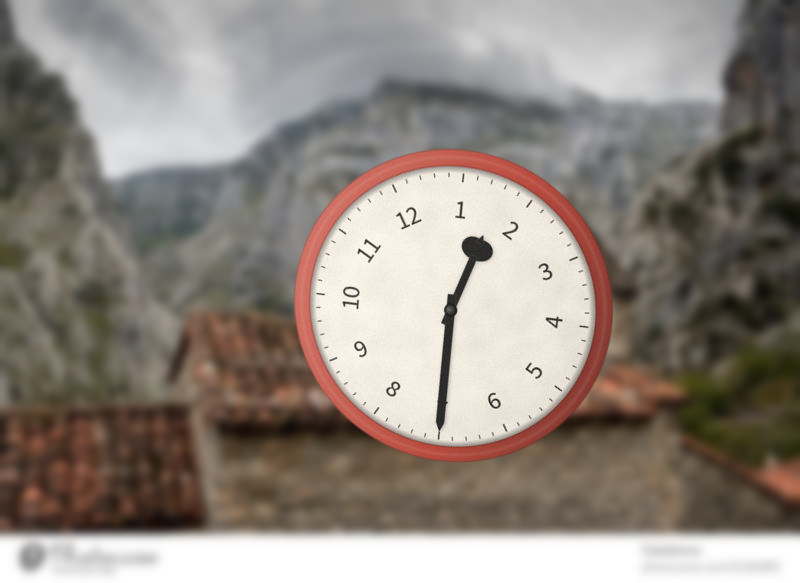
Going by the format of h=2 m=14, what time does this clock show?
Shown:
h=1 m=35
